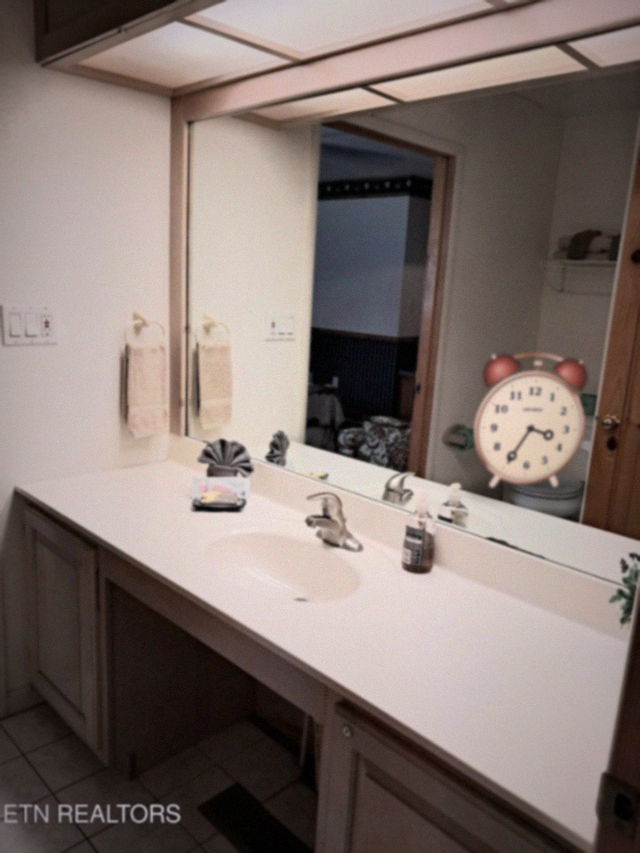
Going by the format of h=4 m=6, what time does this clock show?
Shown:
h=3 m=35
